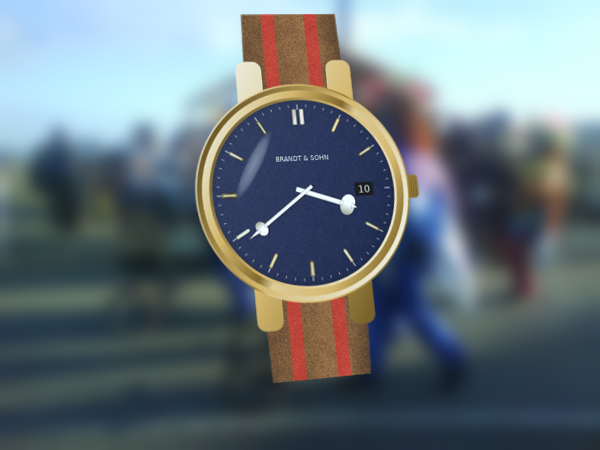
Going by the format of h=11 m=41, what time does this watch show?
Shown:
h=3 m=39
